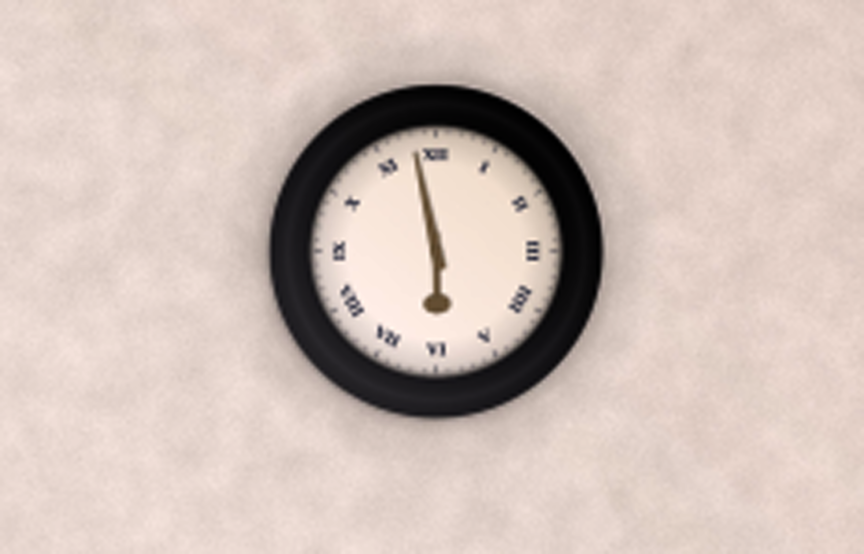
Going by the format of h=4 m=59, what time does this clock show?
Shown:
h=5 m=58
